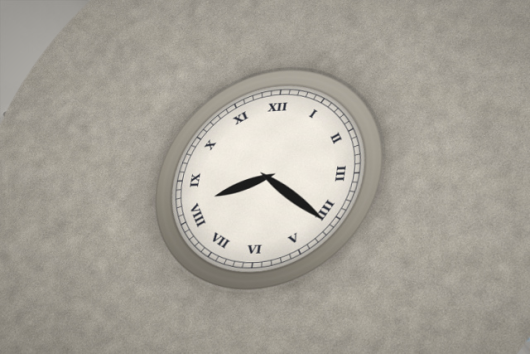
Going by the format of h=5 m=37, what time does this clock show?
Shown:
h=8 m=21
